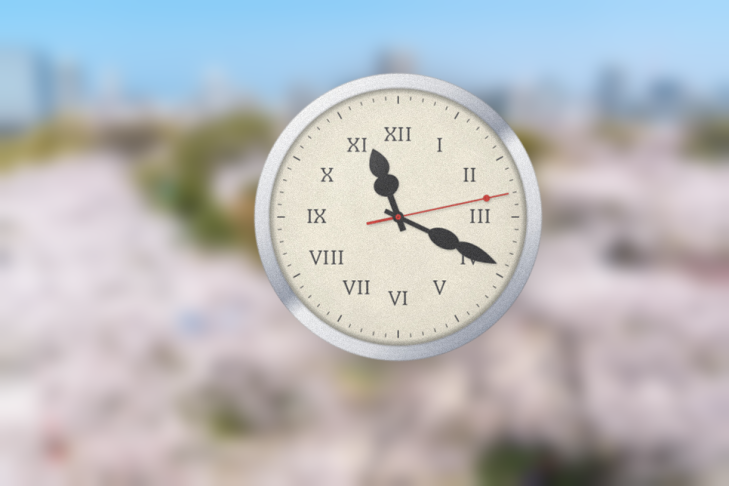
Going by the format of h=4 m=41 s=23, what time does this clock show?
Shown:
h=11 m=19 s=13
